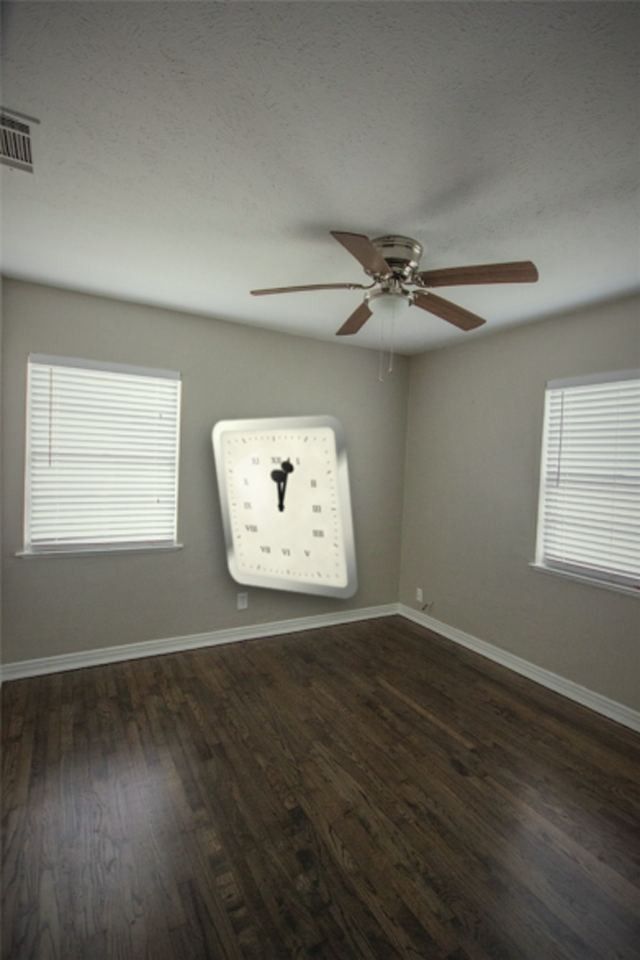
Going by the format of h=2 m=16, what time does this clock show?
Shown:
h=12 m=3
